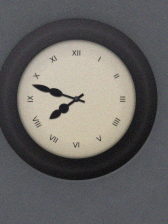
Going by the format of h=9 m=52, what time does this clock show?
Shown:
h=7 m=48
